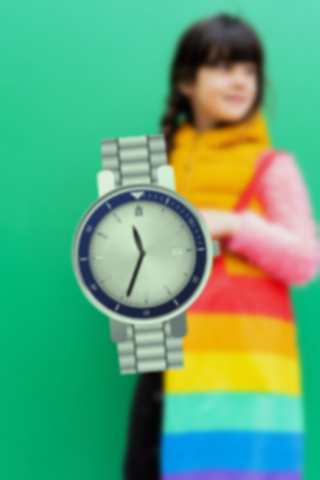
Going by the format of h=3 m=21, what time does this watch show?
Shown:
h=11 m=34
